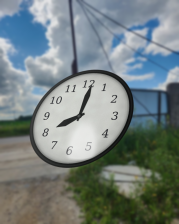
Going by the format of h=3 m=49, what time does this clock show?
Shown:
h=8 m=1
